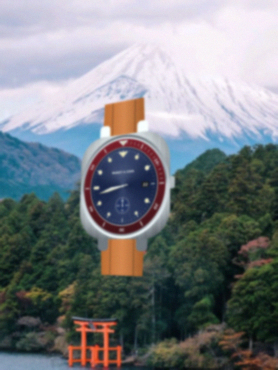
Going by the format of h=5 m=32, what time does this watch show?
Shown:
h=8 m=43
